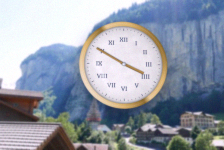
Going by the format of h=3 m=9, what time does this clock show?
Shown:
h=3 m=50
